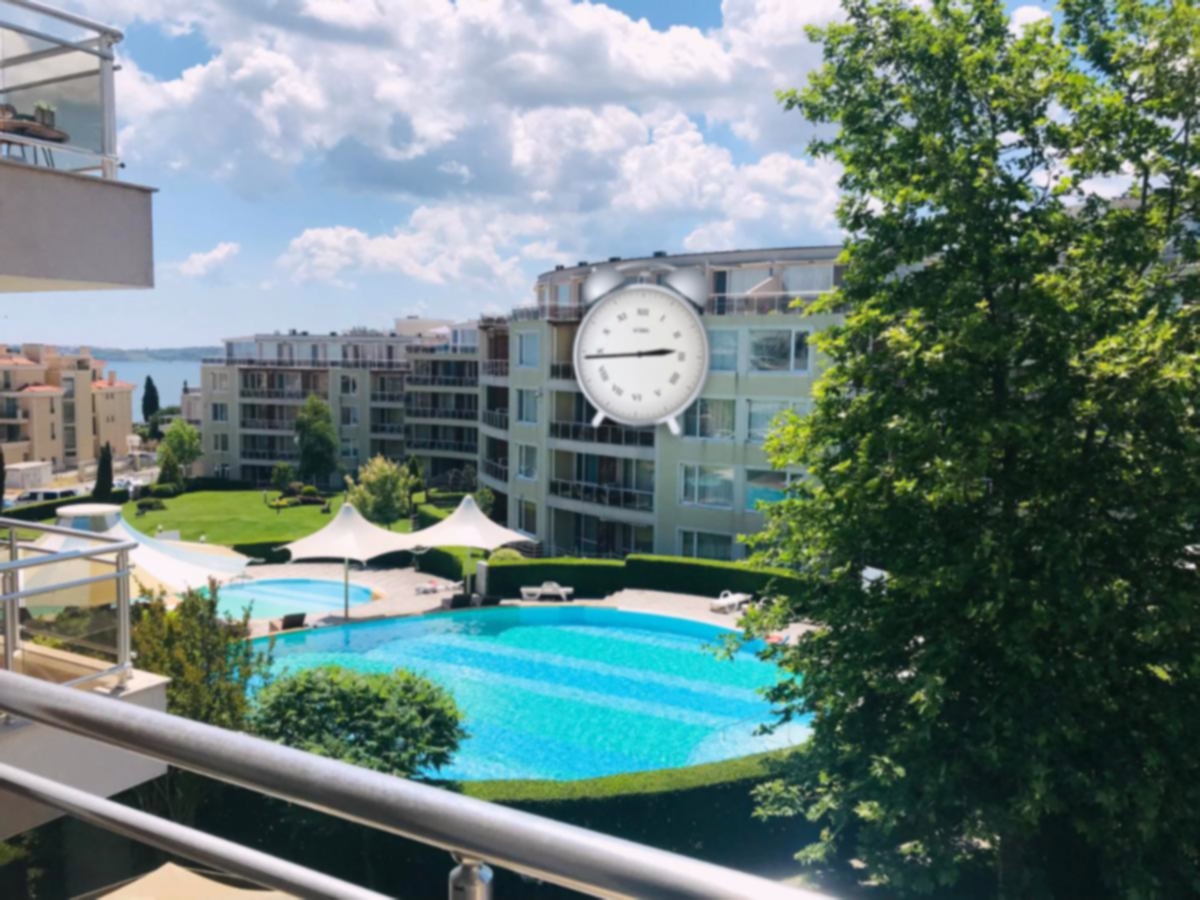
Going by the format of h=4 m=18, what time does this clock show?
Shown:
h=2 m=44
